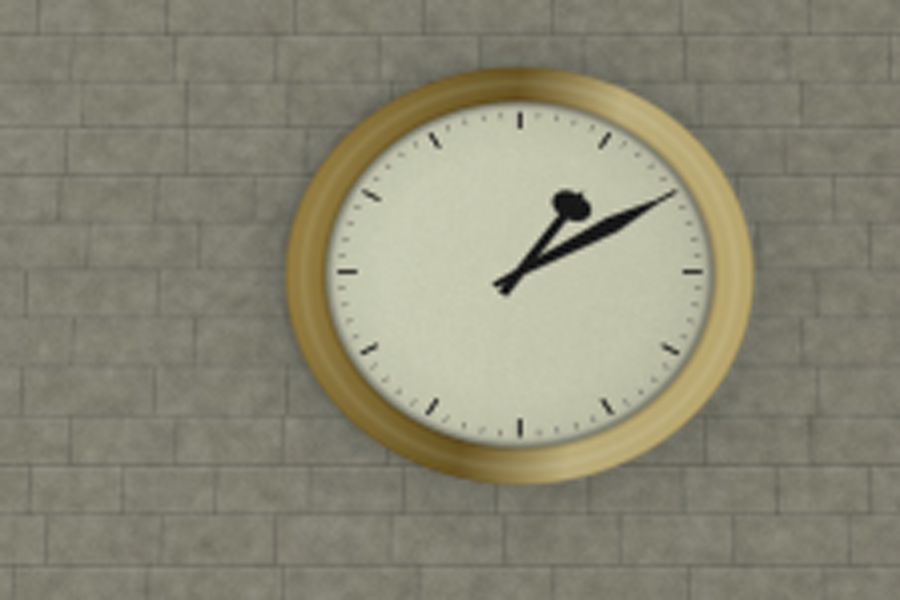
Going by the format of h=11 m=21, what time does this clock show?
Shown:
h=1 m=10
